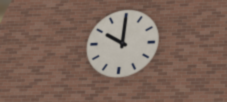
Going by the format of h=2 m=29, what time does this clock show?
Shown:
h=10 m=0
